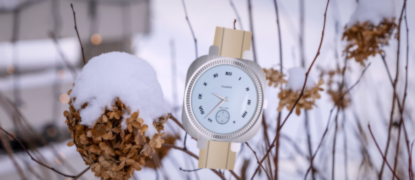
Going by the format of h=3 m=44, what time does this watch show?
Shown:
h=9 m=37
